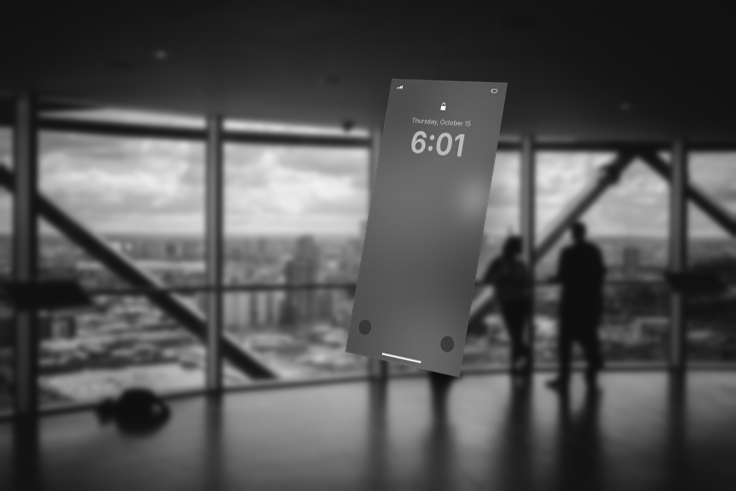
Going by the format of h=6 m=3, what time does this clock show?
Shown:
h=6 m=1
